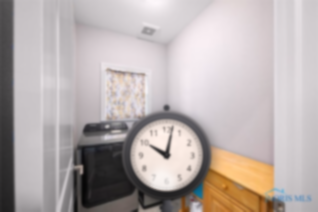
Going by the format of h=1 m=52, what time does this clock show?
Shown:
h=10 m=2
